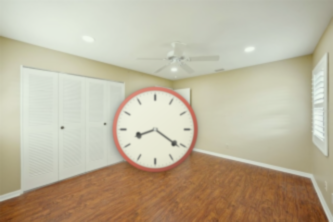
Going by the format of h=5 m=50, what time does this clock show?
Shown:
h=8 m=21
